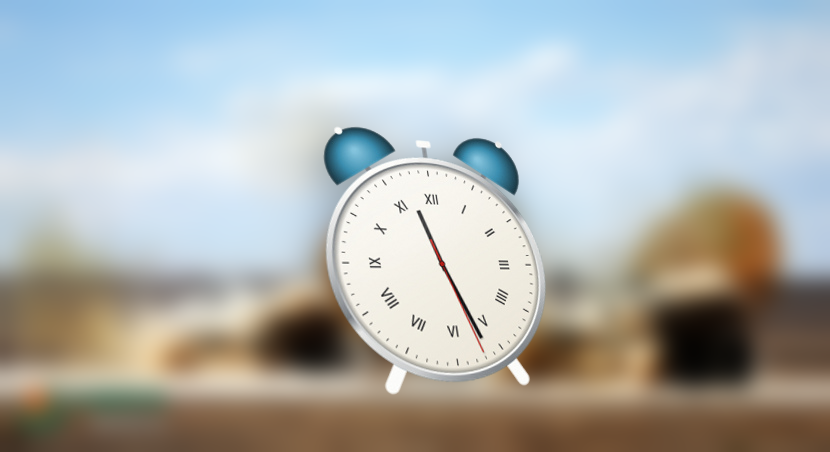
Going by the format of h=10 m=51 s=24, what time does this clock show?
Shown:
h=11 m=26 s=27
